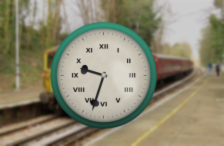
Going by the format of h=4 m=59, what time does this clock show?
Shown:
h=9 m=33
